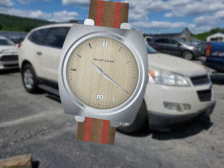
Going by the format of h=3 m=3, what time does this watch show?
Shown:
h=10 m=20
